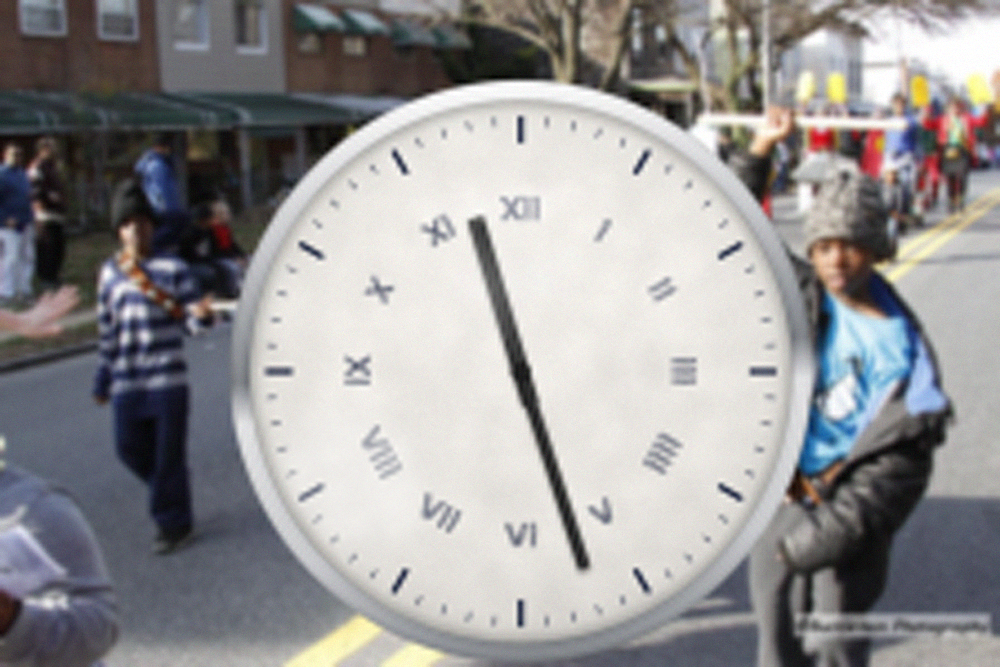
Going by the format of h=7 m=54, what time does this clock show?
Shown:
h=11 m=27
